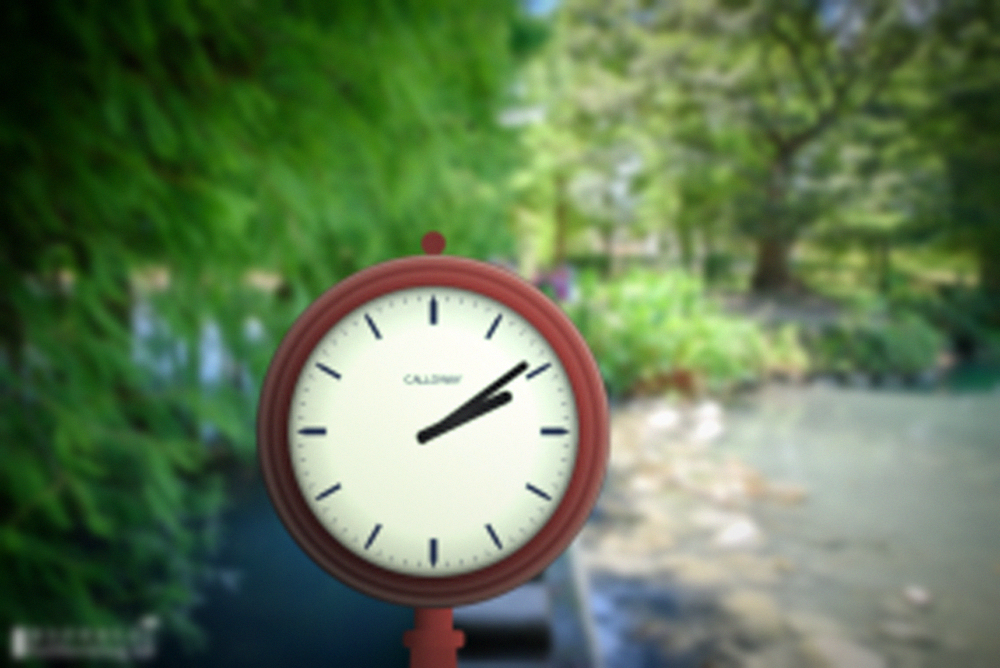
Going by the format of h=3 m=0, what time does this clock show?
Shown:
h=2 m=9
